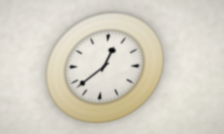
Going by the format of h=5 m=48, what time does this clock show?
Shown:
h=12 m=38
